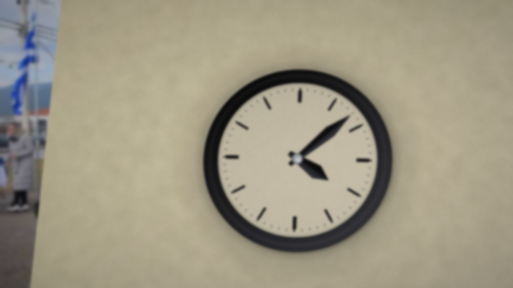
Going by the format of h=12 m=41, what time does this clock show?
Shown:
h=4 m=8
